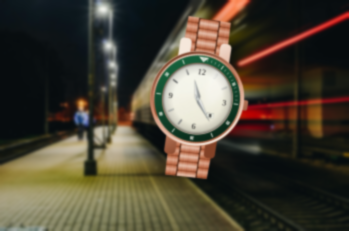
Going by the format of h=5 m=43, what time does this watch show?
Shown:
h=11 m=24
